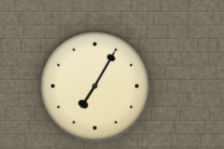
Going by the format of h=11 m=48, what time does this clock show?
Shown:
h=7 m=5
